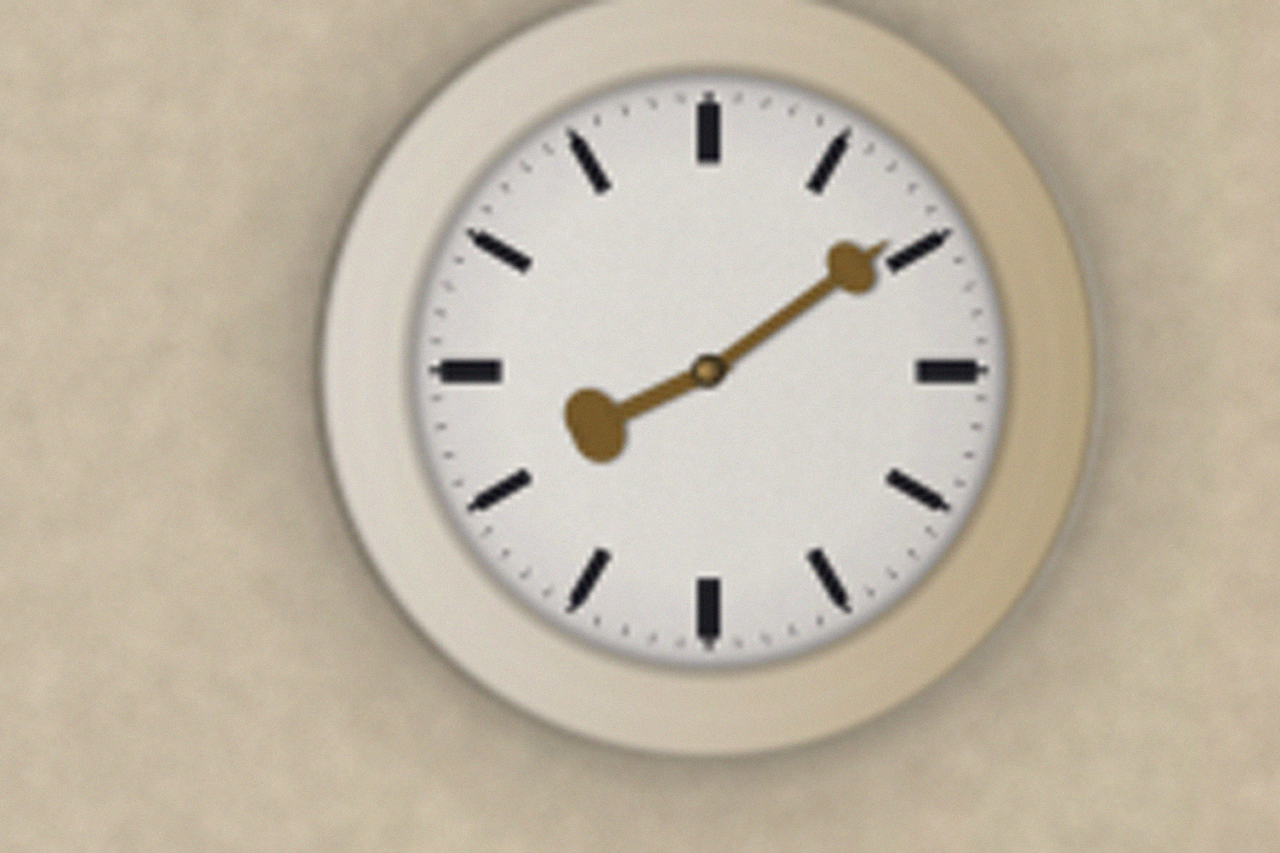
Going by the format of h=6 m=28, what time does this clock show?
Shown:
h=8 m=9
